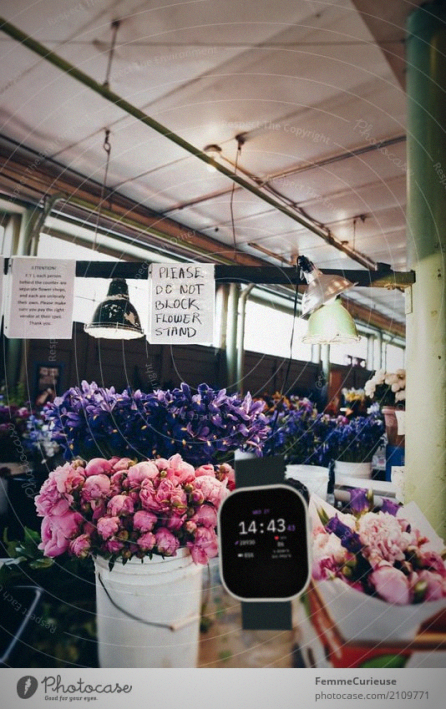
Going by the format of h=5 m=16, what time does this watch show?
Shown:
h=14 m=43
